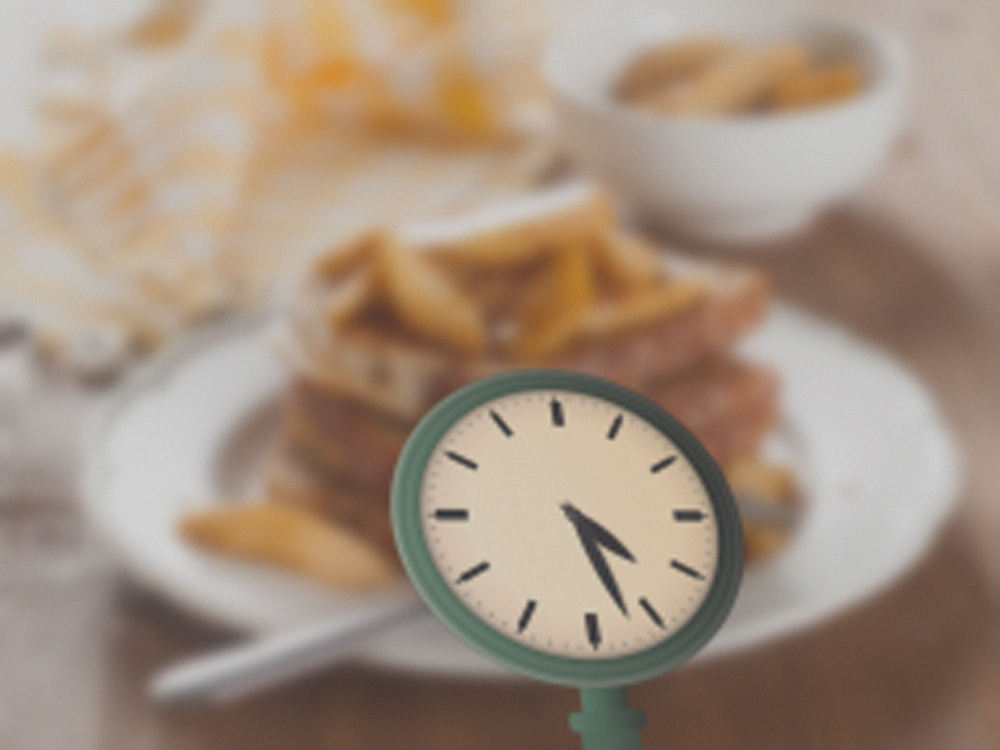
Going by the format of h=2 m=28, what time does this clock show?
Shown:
h=4 m=27
